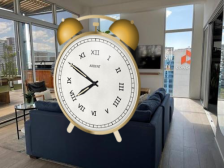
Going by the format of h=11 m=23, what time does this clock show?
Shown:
h=7 m=50
